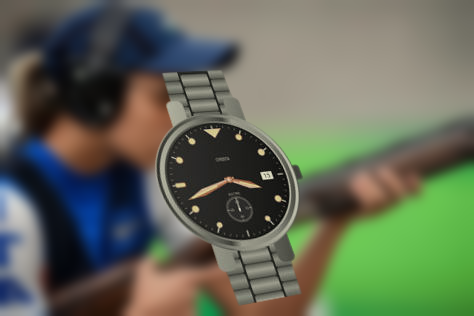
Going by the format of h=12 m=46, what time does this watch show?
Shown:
h=3 m=42
